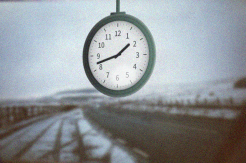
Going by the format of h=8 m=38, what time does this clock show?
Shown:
h=1 m=42
